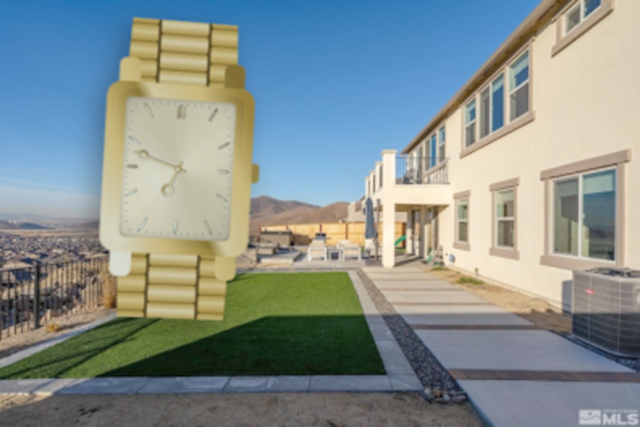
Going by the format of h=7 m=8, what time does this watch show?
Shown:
h=6 m=48
